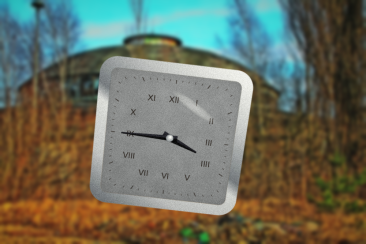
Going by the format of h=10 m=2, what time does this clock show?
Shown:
h=3 m=45
